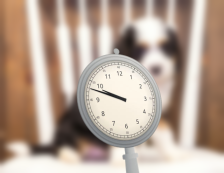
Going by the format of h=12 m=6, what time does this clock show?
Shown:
h=9 m=48
